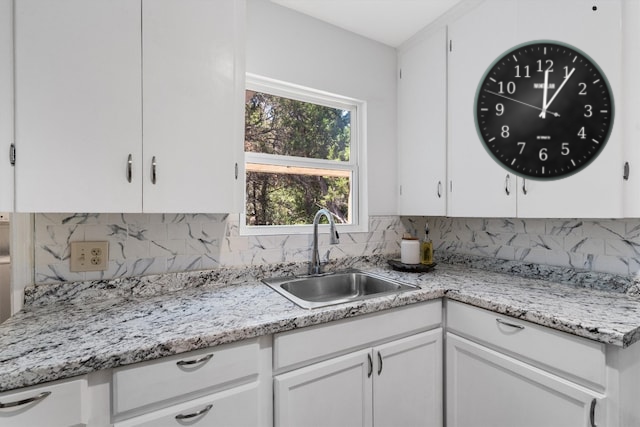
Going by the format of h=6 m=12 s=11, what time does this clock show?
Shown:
h=12 m=5 s=48
